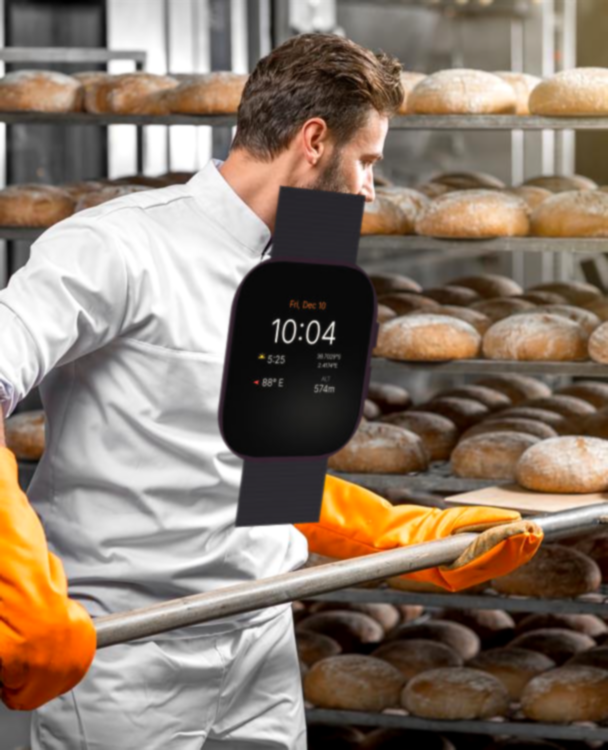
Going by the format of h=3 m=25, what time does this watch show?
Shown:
h=10 m=4
